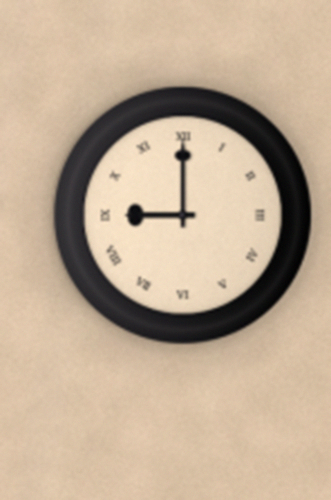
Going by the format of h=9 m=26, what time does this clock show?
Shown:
h=9 m=0
